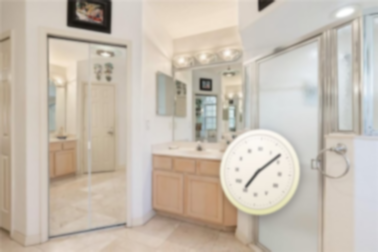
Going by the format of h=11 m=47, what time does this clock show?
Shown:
h=7 m=8
